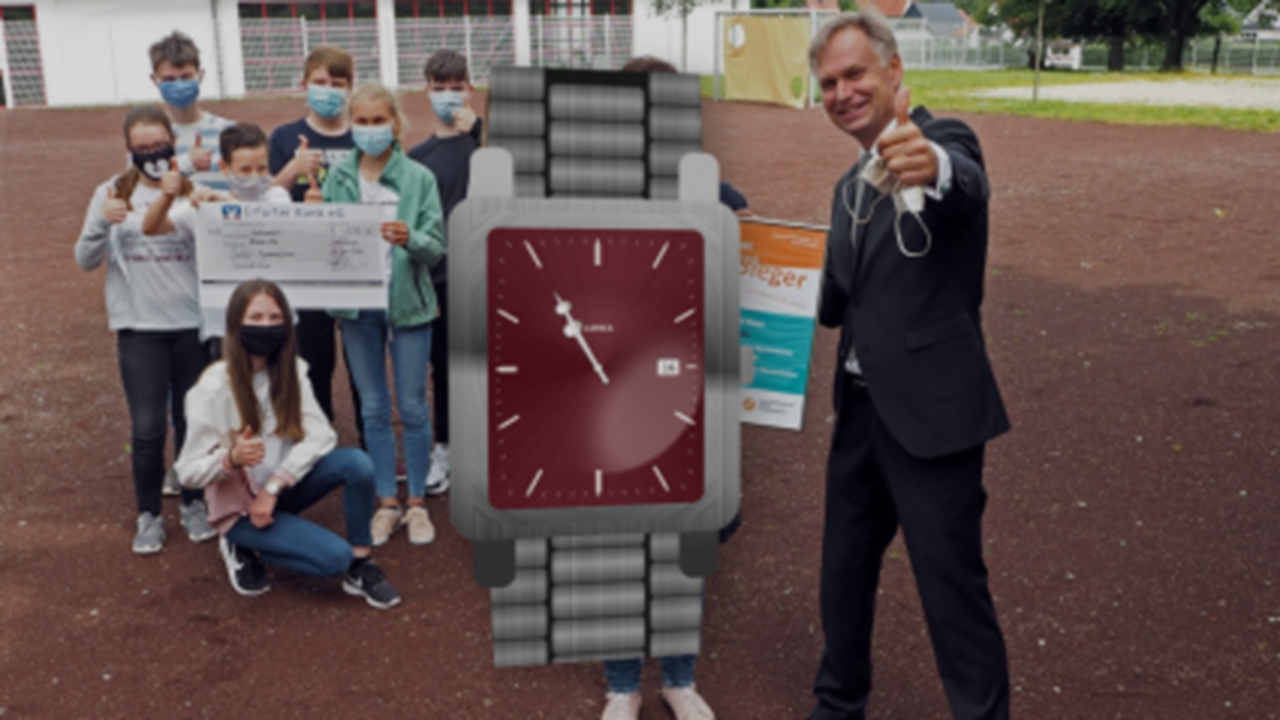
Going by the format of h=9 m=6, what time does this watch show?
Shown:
h=10 m=55
